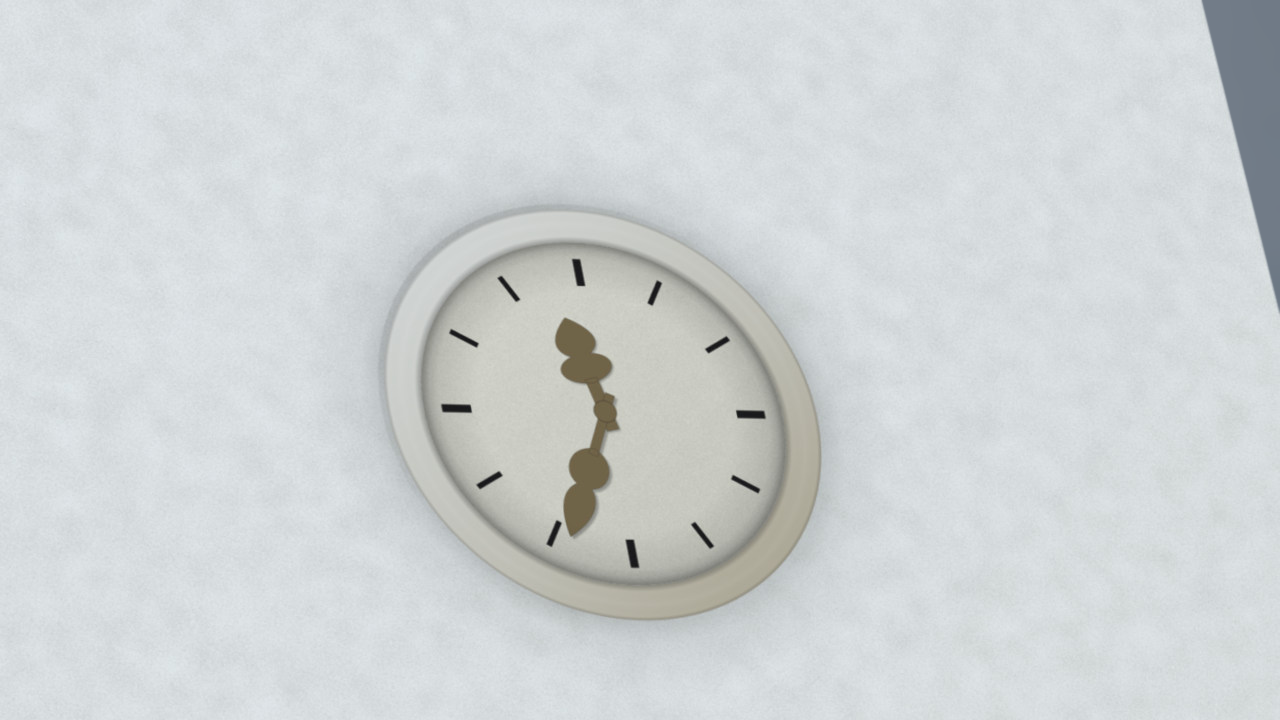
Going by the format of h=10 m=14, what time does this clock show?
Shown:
h=11 m=34
